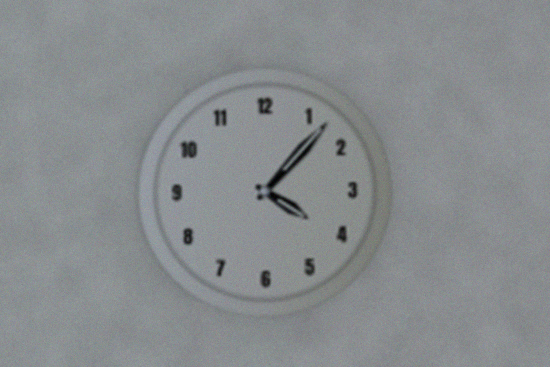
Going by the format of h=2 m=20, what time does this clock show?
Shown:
h=4 m=7
